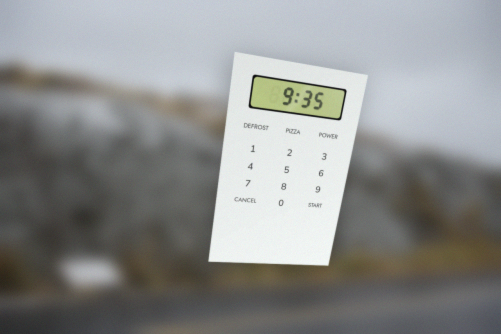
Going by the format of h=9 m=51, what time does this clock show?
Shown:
h=9 m=35
